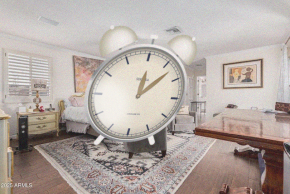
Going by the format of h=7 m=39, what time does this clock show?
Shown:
h=12 m=7
